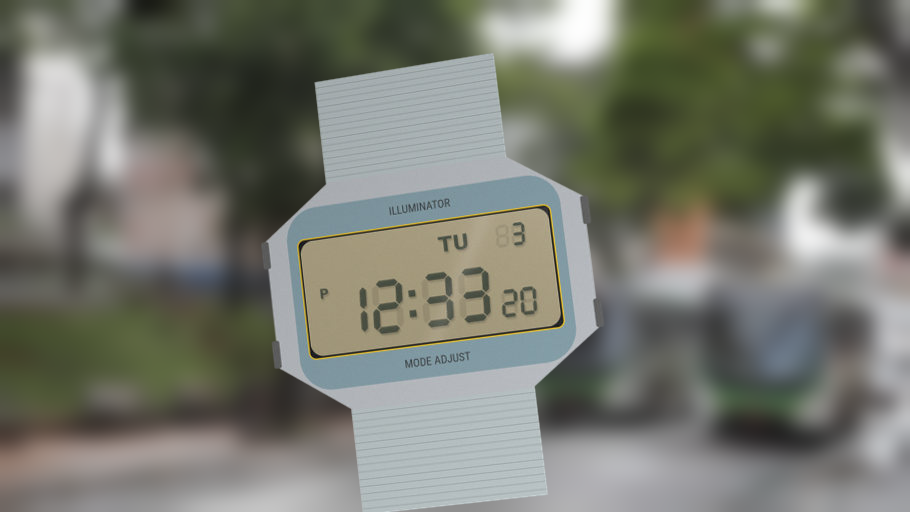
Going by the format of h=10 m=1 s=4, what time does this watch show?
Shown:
h=12 m=33 s=20
